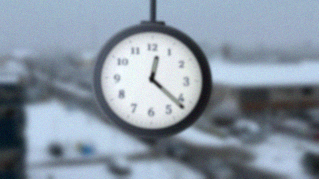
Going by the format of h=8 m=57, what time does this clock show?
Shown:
h=12 m=22
